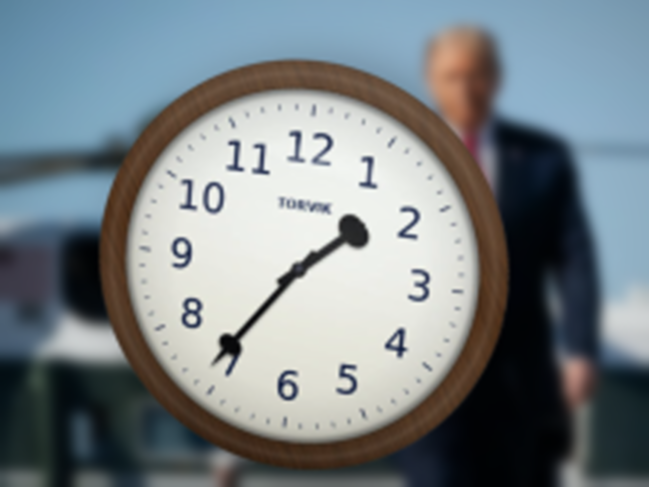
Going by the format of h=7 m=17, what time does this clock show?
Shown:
h=1 m=36
